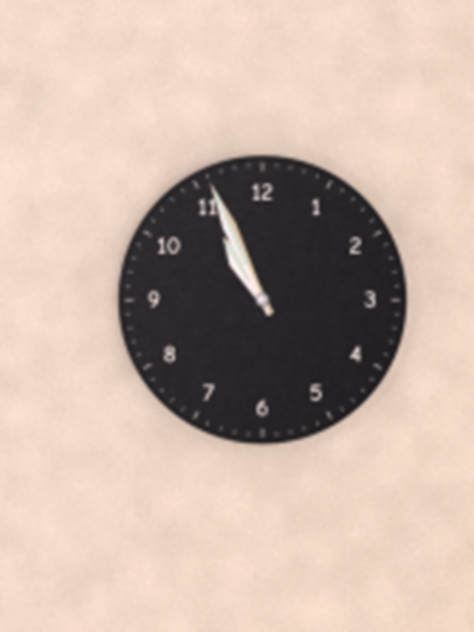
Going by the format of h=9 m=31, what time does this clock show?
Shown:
h=10 m=56
